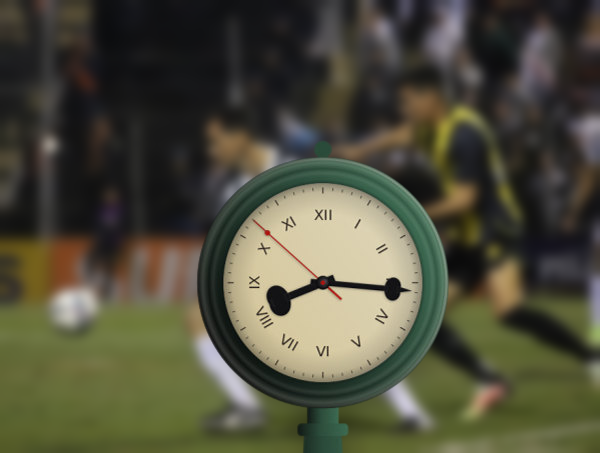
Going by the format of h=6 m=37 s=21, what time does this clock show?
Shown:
h=8 m=15 s=52
